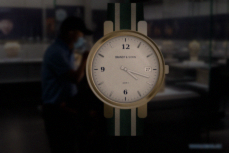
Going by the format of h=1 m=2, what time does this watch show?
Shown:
h=4 m=18
